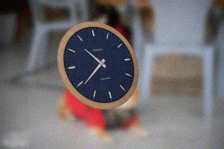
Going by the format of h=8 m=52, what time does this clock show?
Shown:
h=10 m=39
